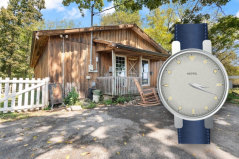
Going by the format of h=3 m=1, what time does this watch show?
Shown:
h=3 m=19
